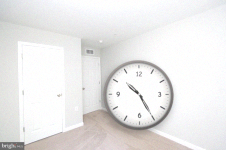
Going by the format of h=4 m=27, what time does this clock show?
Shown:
h=10 m=25
